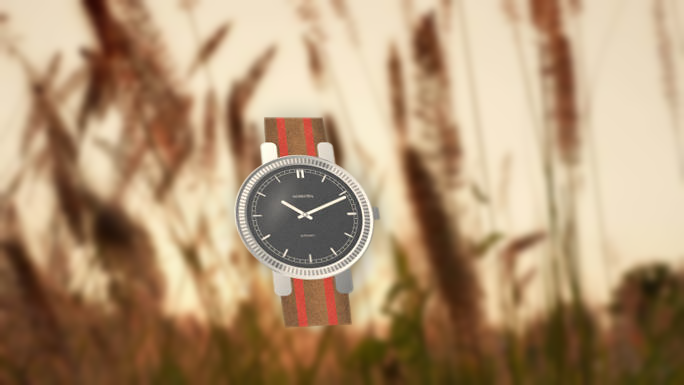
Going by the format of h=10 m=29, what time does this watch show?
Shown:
h=10 m=11
